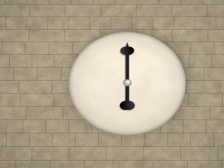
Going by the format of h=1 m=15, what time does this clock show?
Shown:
h=6 m=0
